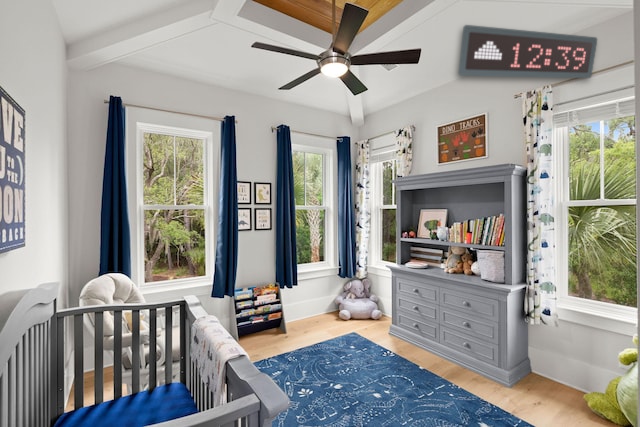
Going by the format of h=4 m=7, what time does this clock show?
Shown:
h=12 m=39
